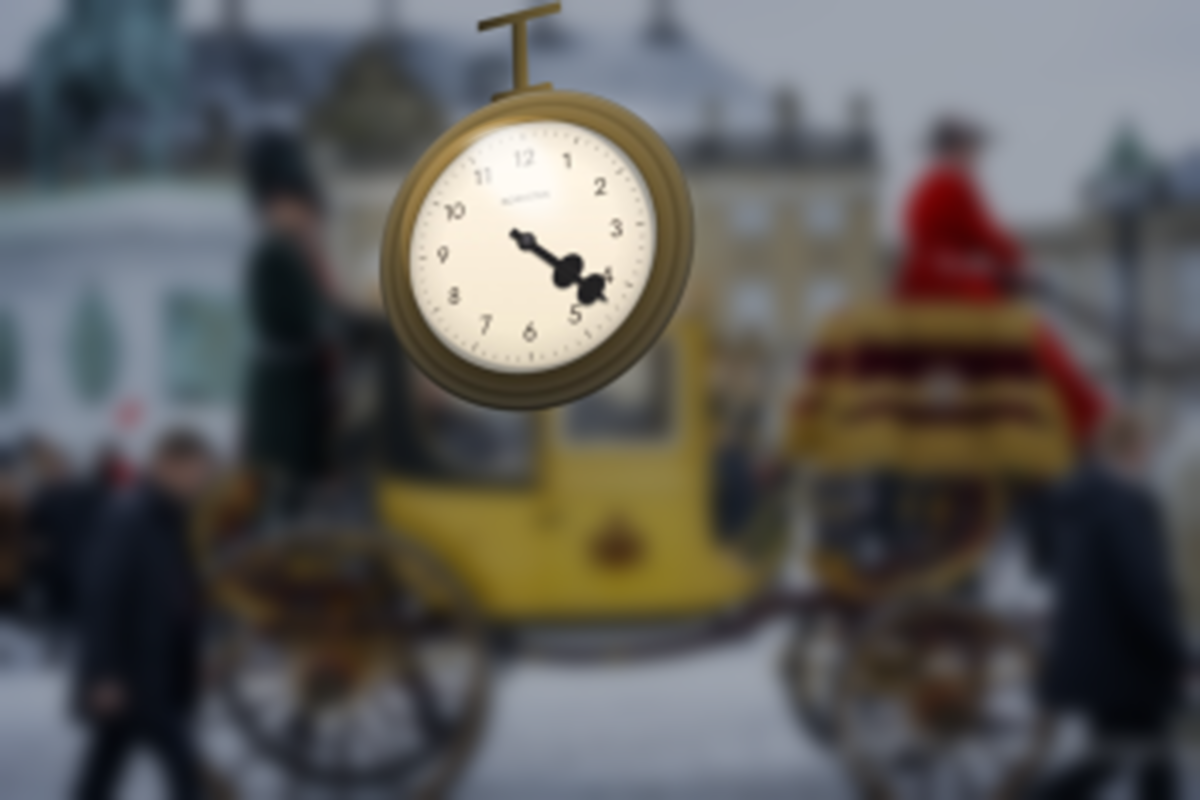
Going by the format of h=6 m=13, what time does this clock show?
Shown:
h=4 m=22
